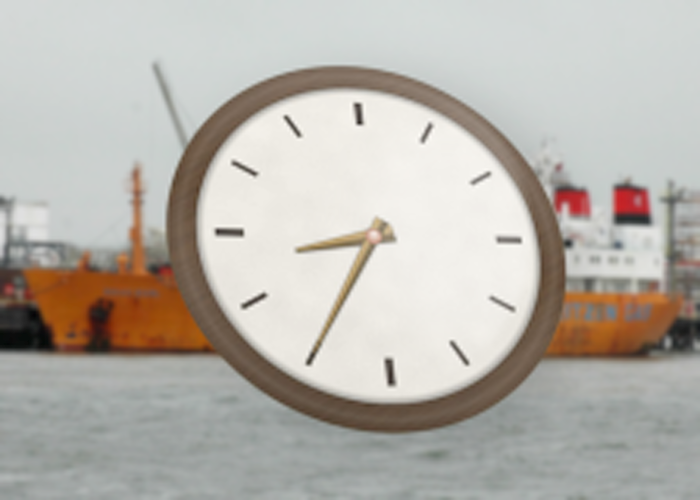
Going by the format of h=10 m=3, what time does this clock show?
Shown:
h=8 m=35
